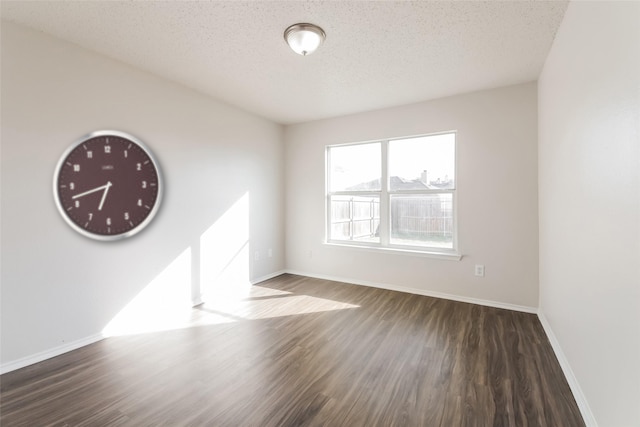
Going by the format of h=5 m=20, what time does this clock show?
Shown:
h=6 m=42
